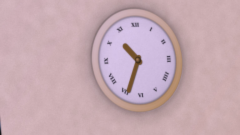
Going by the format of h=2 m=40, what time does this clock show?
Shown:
h=10 m=34
